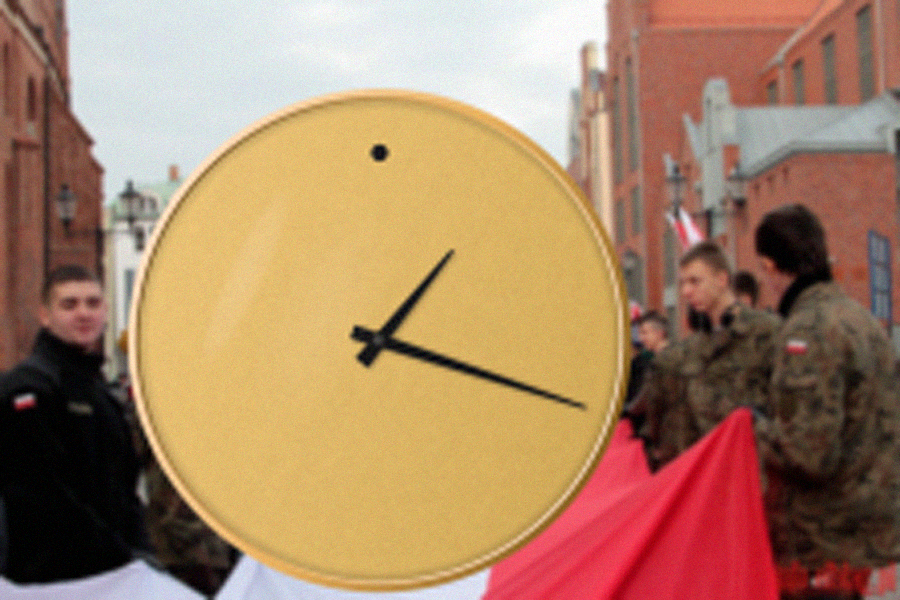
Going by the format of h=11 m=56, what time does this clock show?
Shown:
h=1 m=18
